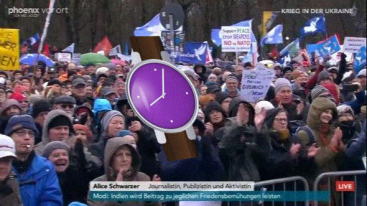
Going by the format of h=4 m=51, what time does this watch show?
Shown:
h=8 m=3
